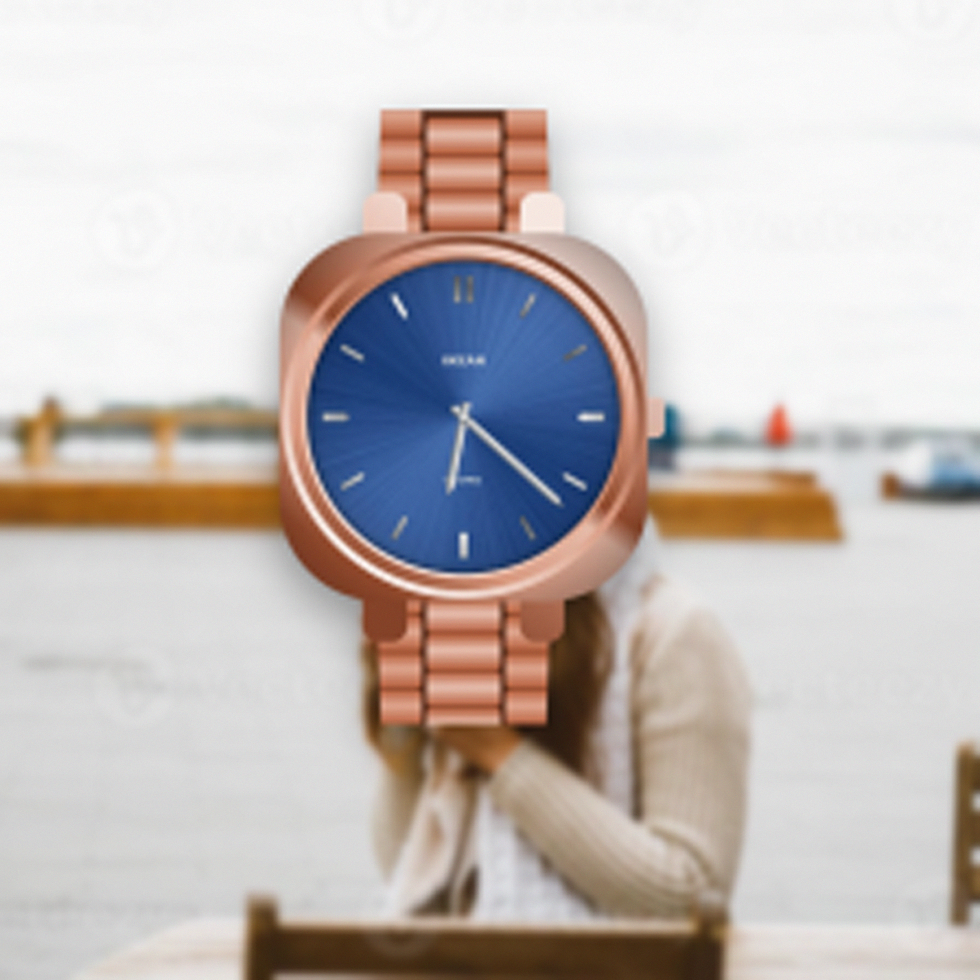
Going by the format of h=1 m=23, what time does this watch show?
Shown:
h=6 m=22
